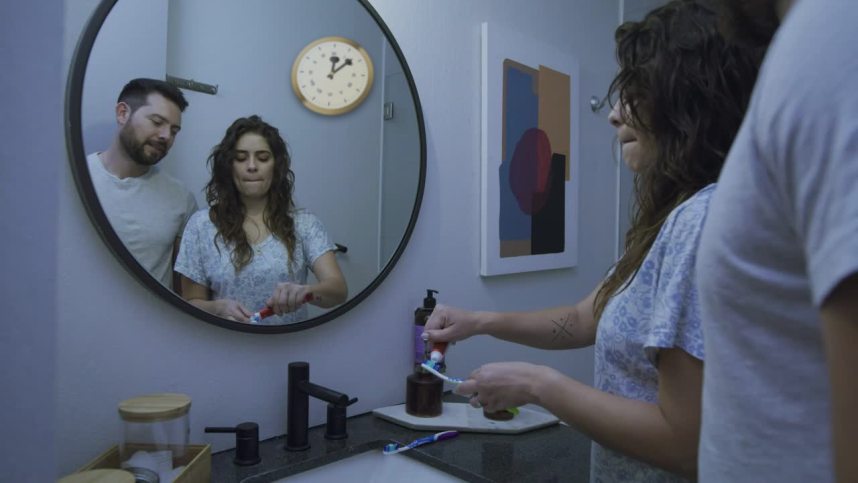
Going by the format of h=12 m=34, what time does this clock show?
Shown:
h=12 m=8
